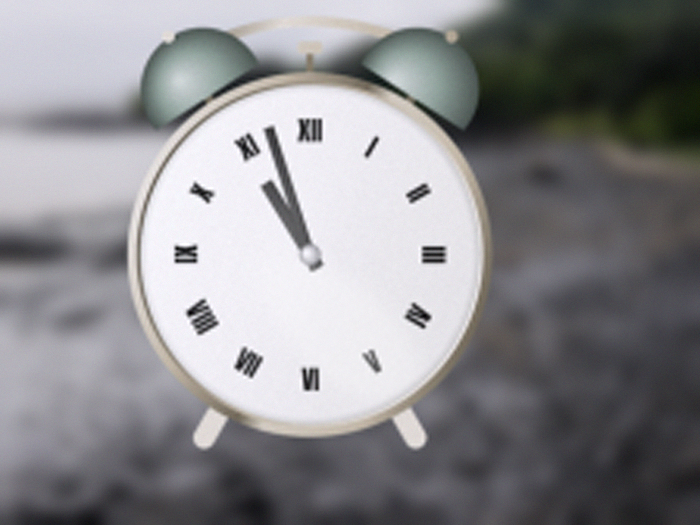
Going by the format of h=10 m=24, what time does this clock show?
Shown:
h=10 m=57
